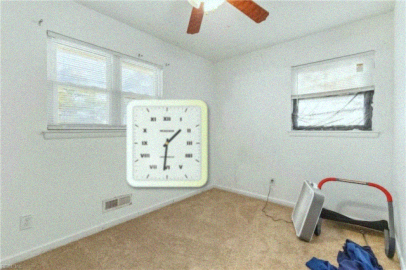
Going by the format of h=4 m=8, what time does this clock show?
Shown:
h=1 m=31
